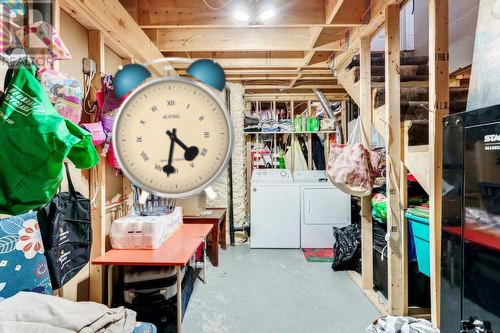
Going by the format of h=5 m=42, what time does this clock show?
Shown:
h=4 m=32
